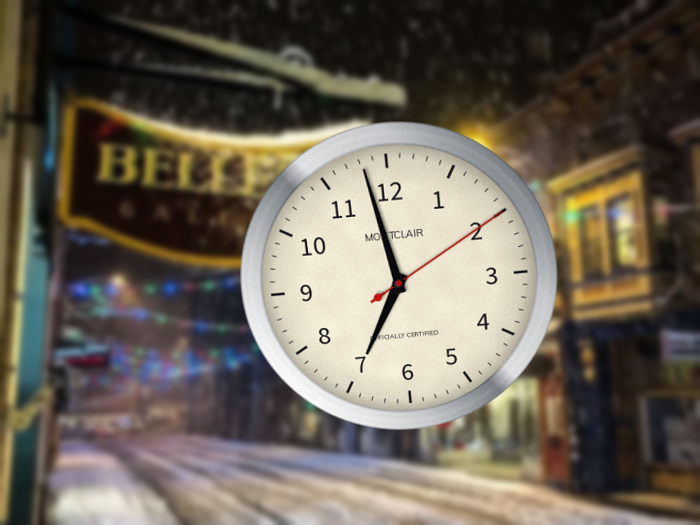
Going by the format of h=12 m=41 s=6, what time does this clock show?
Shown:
h=6 m=58 s=10
